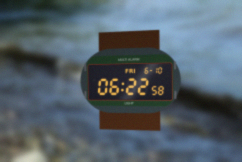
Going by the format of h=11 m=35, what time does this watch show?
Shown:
h=6 m=22
